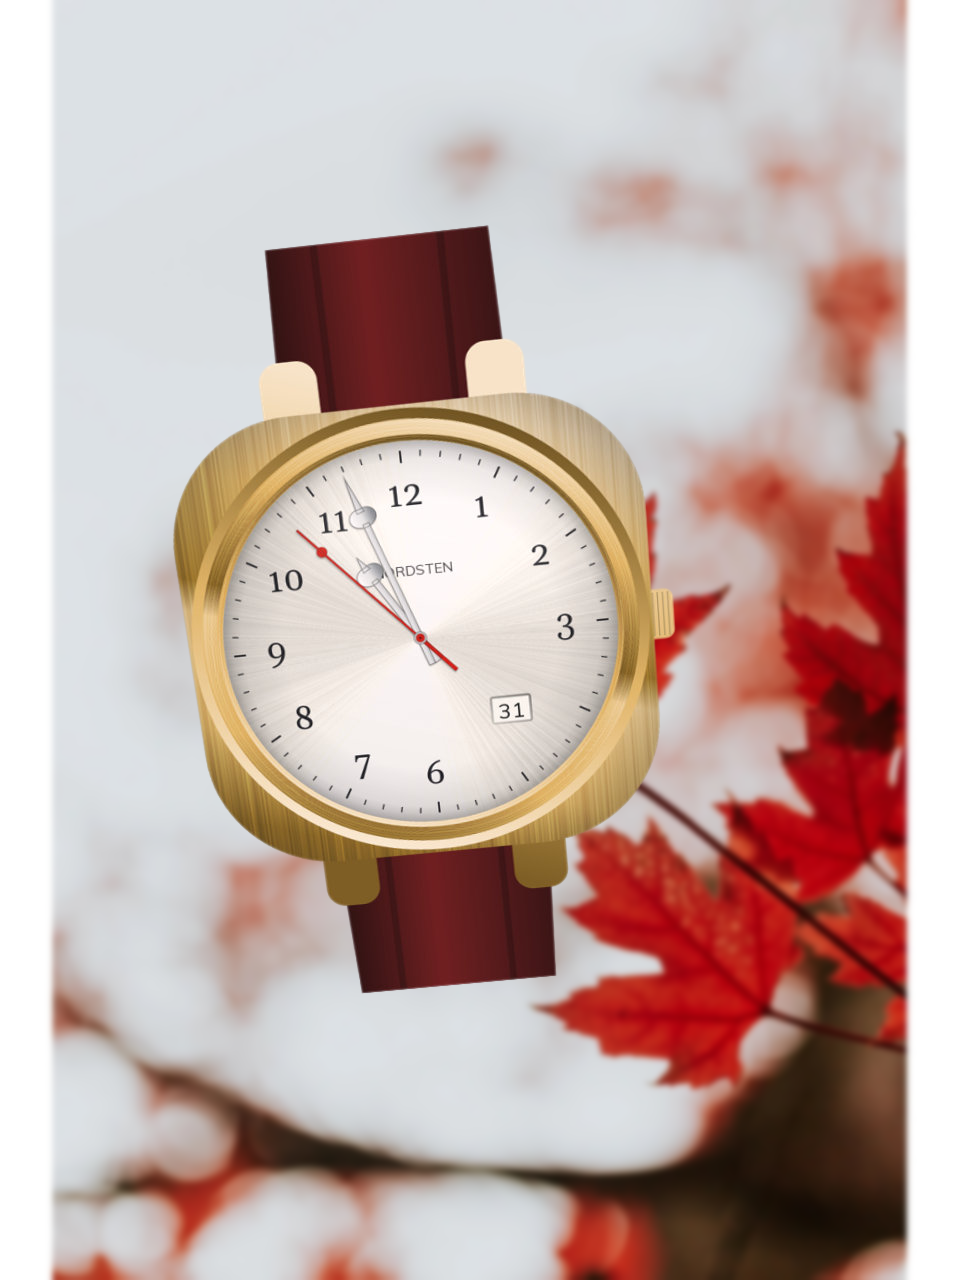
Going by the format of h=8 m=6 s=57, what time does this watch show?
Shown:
h=10 m=56 s=53
